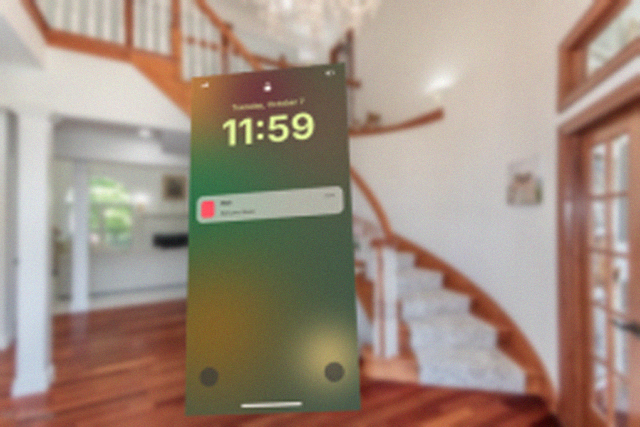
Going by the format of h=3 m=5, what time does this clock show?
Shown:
h=11 m=59
